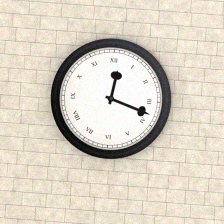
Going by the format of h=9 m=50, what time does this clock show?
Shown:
h=12 m=18
